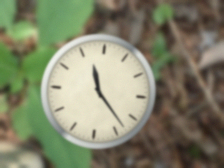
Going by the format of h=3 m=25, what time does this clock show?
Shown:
h=11 m=23
